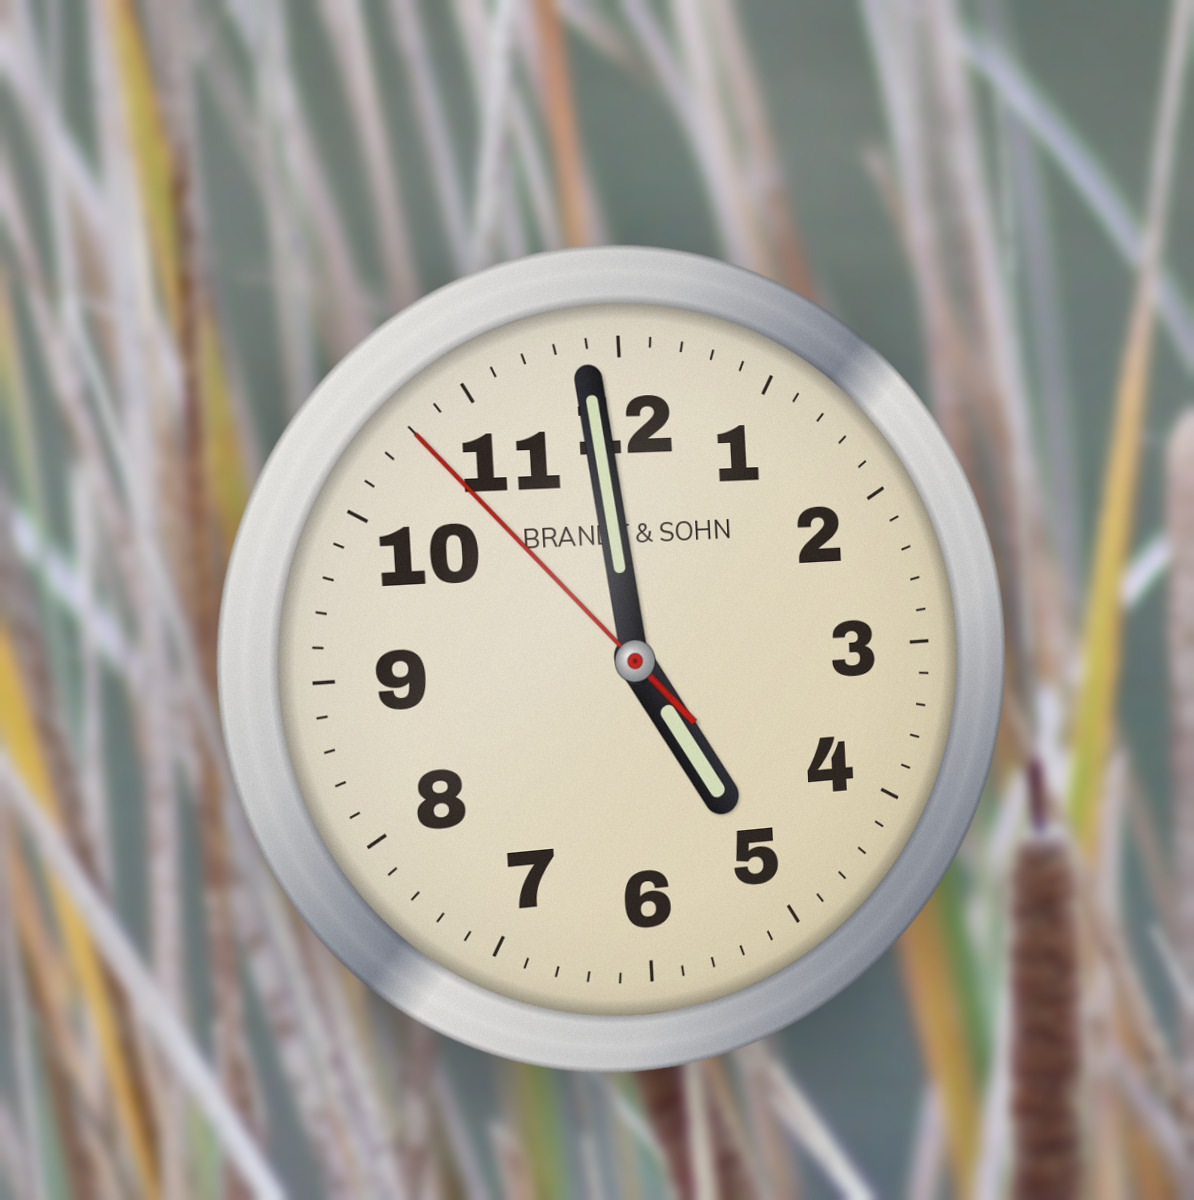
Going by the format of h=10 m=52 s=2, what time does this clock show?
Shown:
h=4 m=58 s=53
